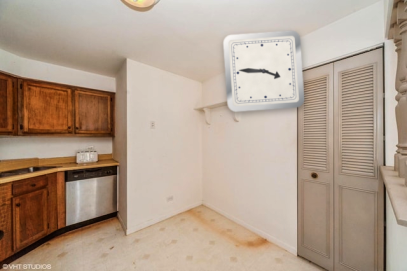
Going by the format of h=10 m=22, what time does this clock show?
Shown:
h=3 m=46
